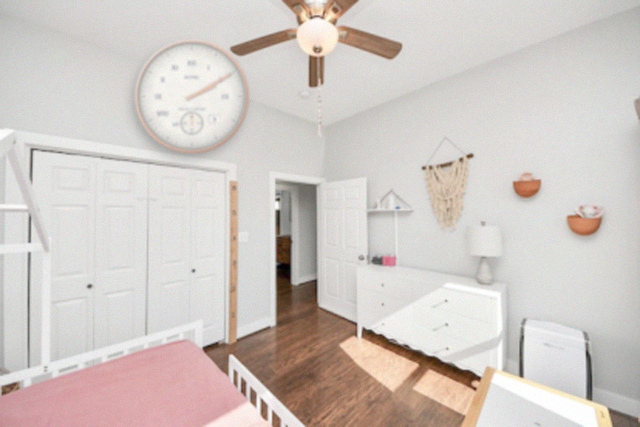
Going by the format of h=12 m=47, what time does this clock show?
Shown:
h=2 m=10
